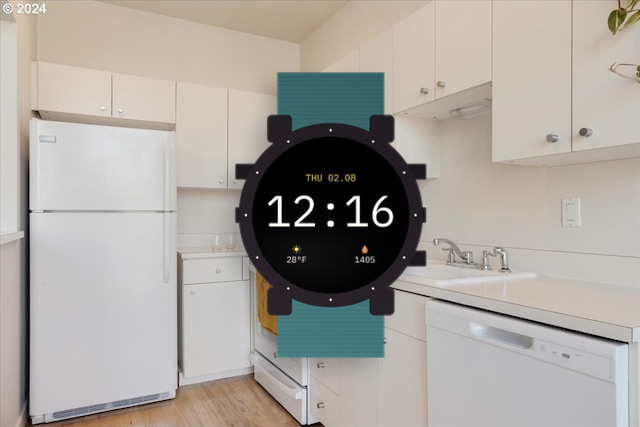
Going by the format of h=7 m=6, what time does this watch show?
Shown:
h=12 m=16
